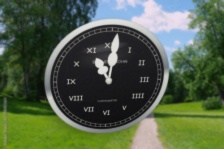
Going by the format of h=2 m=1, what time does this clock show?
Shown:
h=11 m=1
